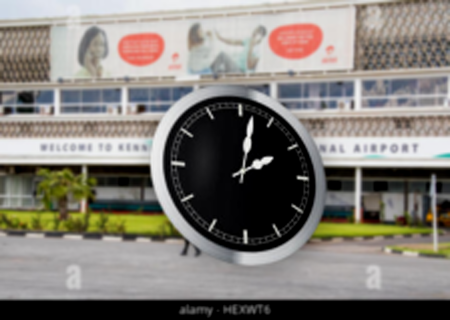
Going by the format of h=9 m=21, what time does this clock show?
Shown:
h=2 m=2
